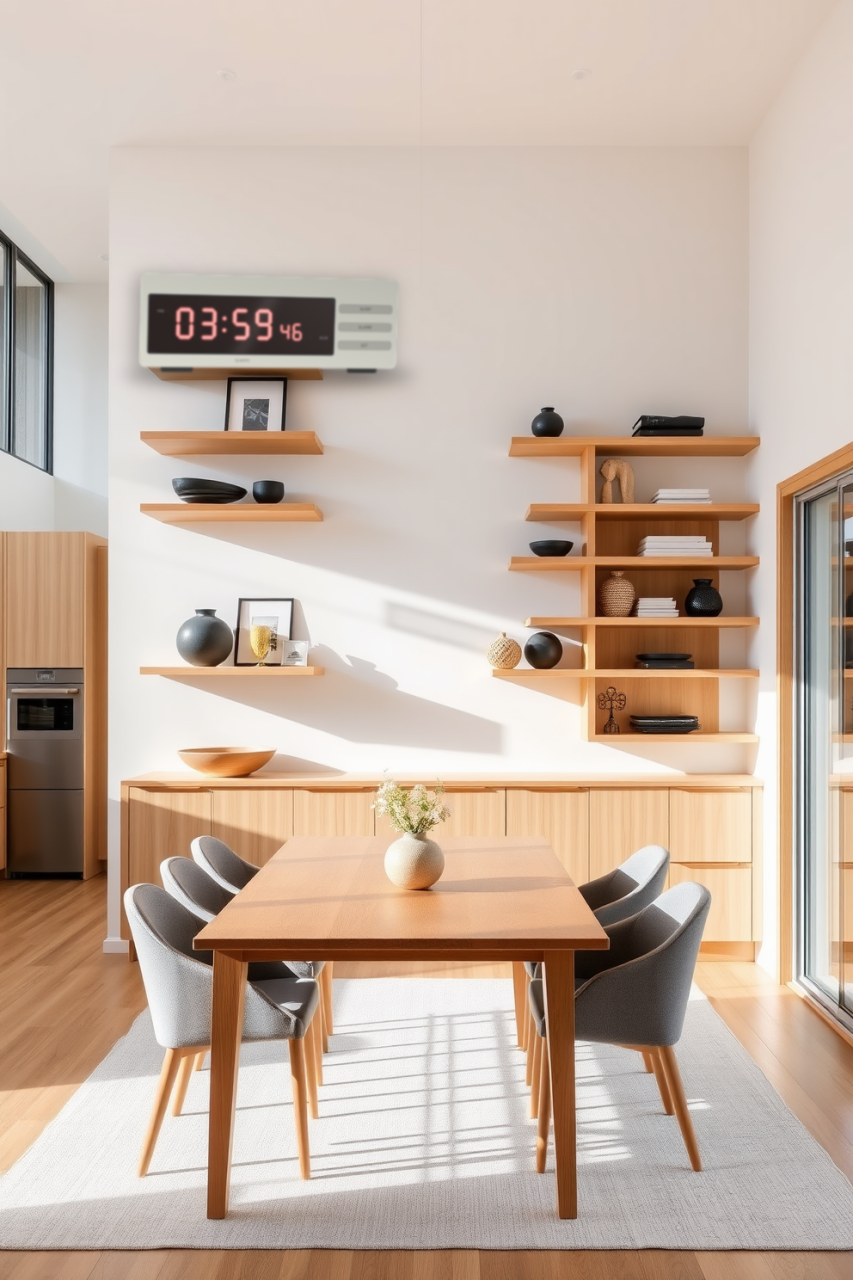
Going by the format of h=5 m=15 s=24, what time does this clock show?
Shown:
h=3 m=59 s=46
